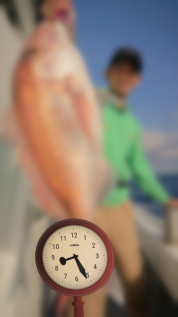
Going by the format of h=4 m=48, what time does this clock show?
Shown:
h=8 m=26
